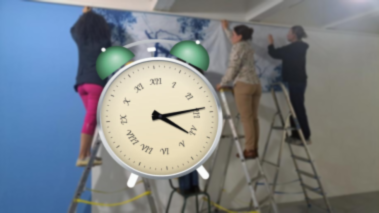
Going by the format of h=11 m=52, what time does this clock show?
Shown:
h=4 m=14
